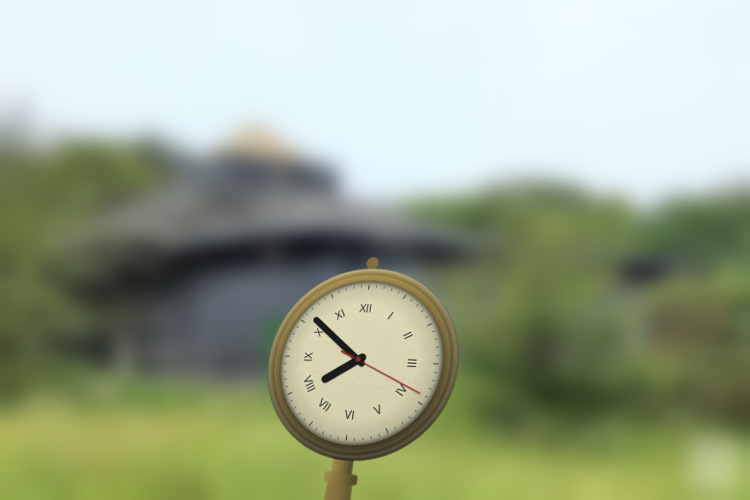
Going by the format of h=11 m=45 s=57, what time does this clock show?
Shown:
h=7 m=51 s=19
